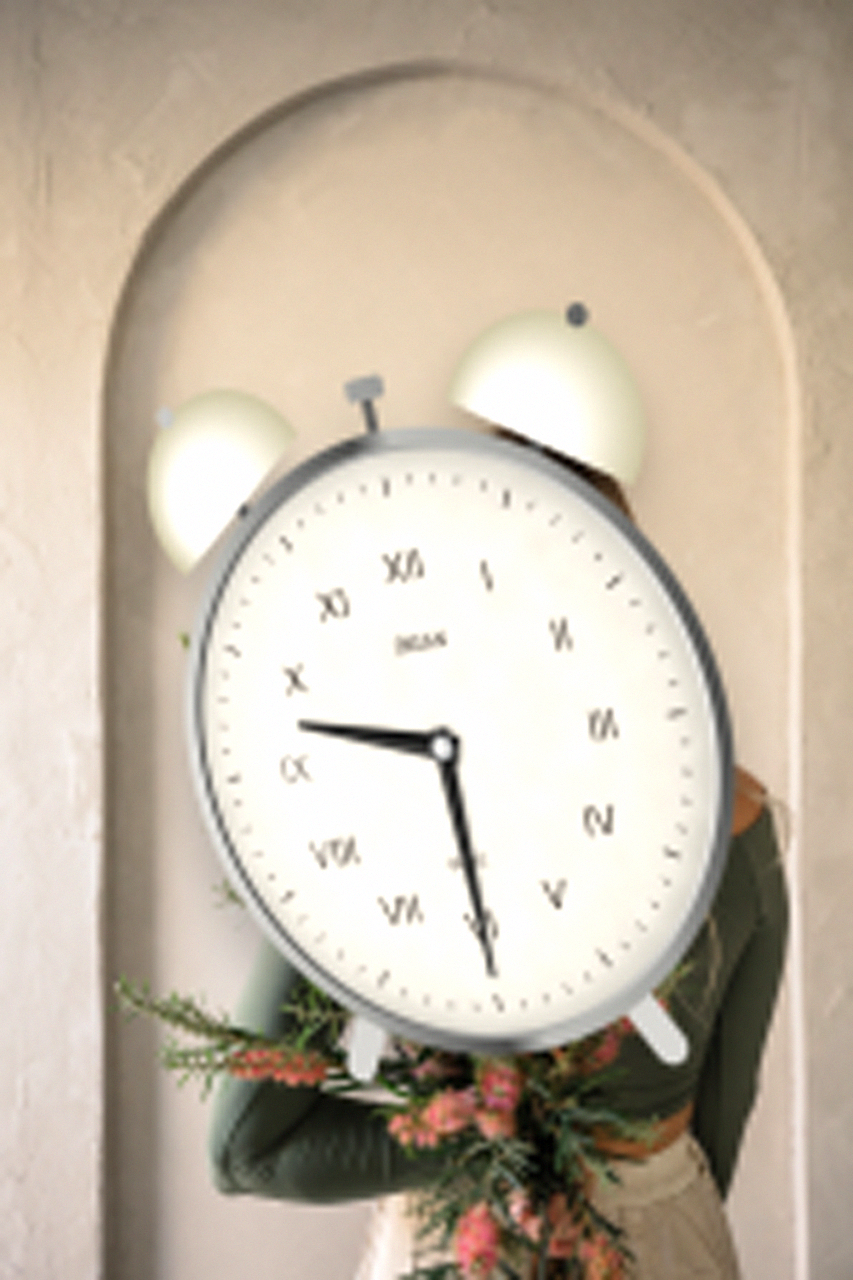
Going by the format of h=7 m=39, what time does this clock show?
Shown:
h=9 m=30
